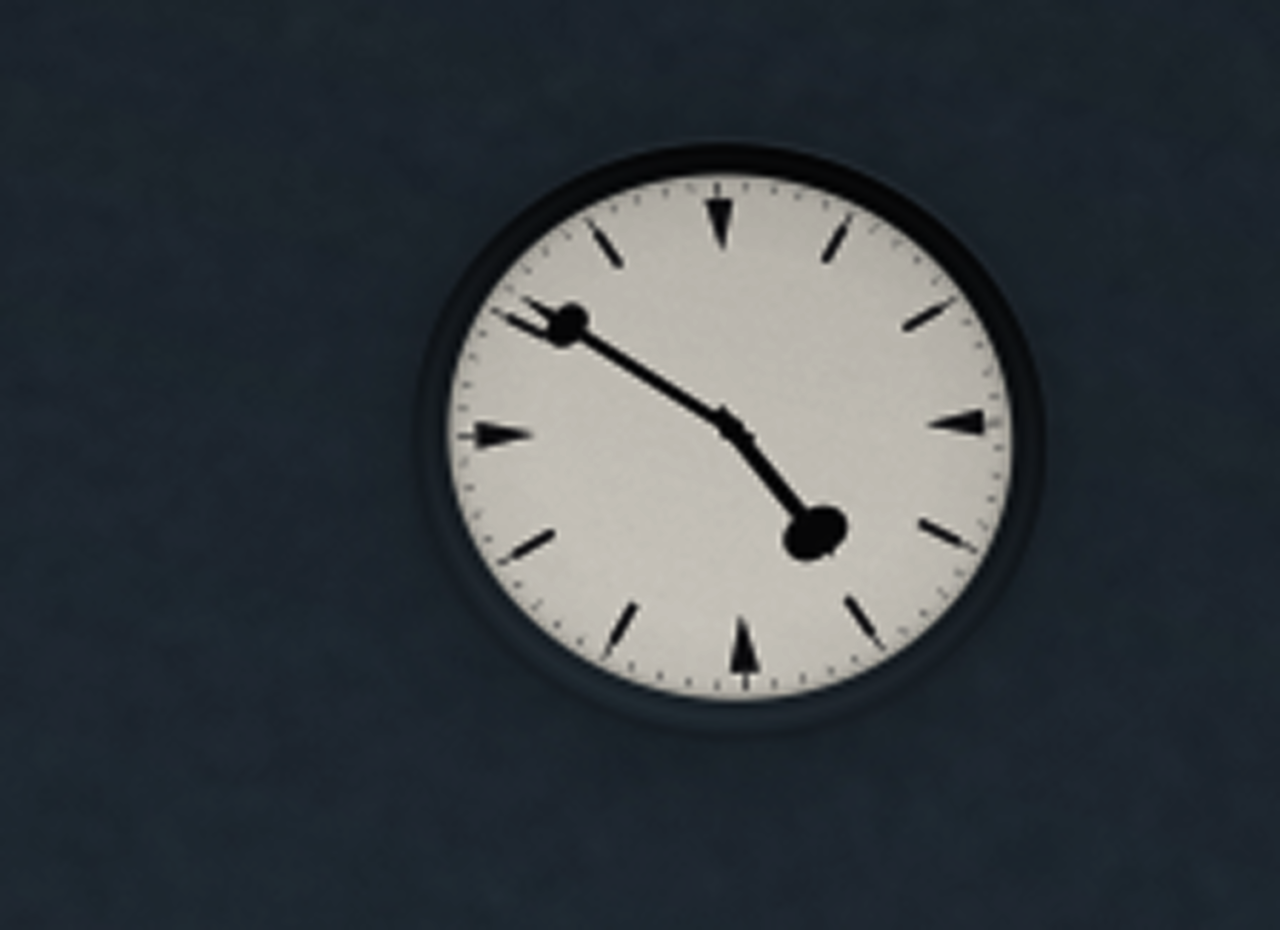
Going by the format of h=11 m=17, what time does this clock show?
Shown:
h=4 m=51
